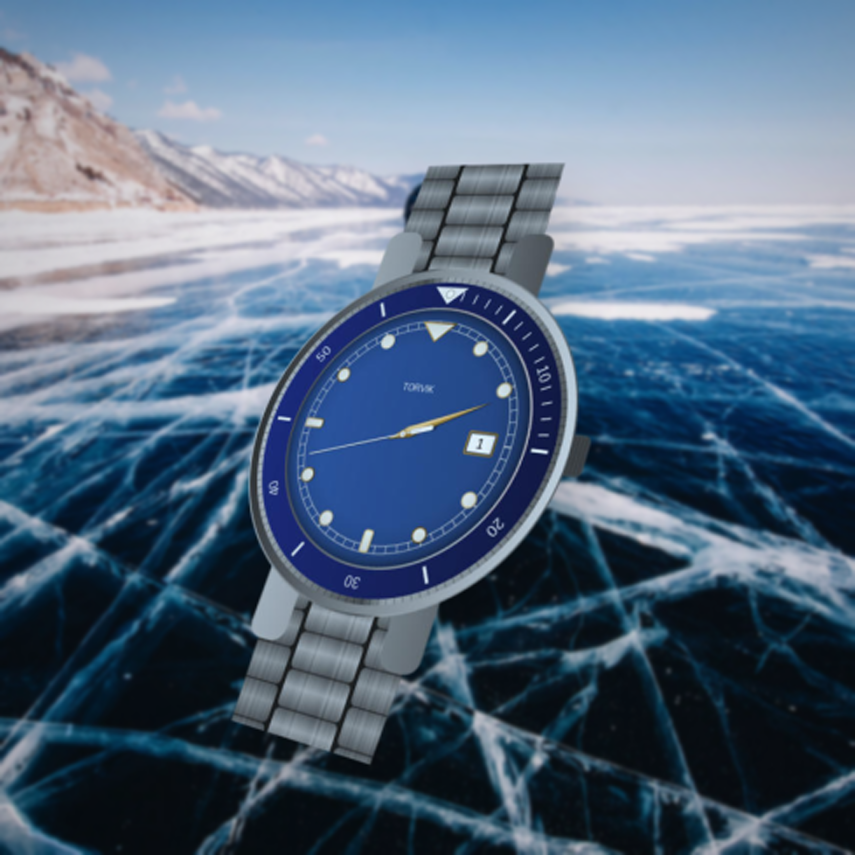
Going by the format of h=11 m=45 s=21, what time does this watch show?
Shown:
h=2 m=10 s=42
